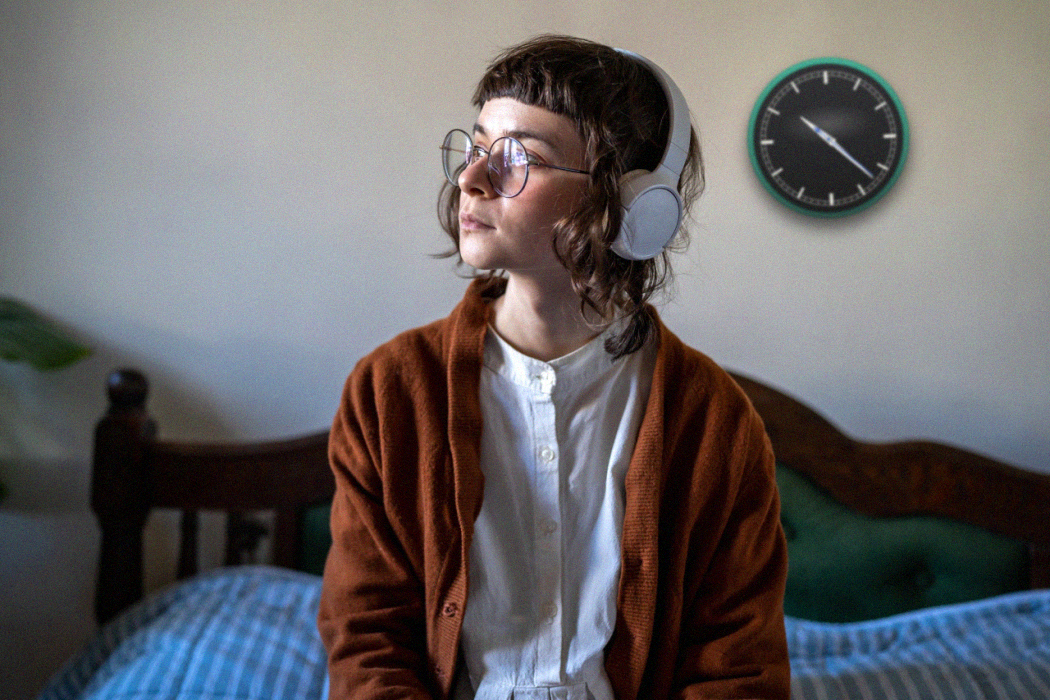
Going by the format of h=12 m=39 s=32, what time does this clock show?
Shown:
h=10 m=22 s=22
